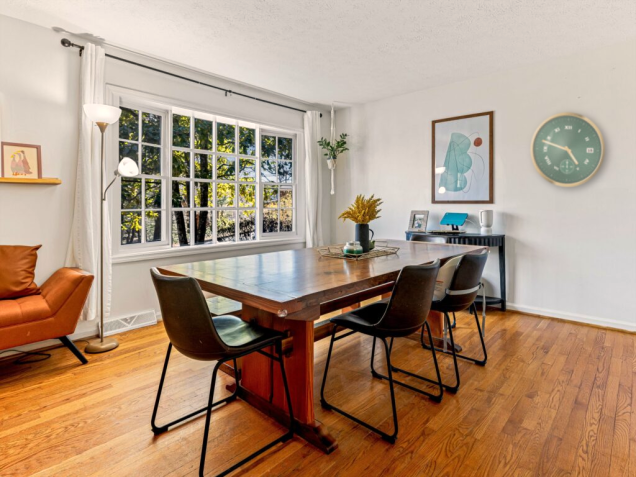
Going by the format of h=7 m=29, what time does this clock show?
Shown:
h=4 m=48
